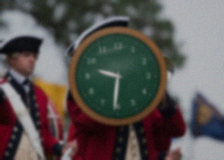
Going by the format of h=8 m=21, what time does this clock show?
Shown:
h=9 m=31
